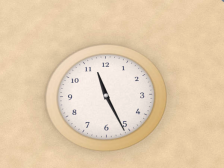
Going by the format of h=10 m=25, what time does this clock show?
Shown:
h=11 m=26
